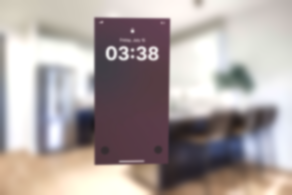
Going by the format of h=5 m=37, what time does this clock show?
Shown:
h=3 m=38
